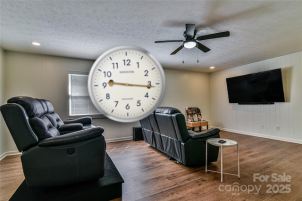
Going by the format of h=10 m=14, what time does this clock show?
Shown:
h=9 m=16
